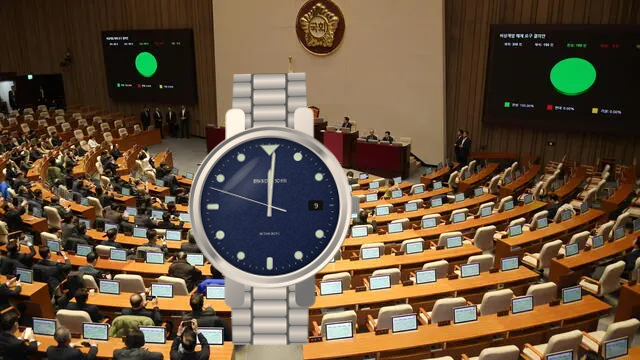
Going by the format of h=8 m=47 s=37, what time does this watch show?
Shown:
h=12 m=0 s=48
